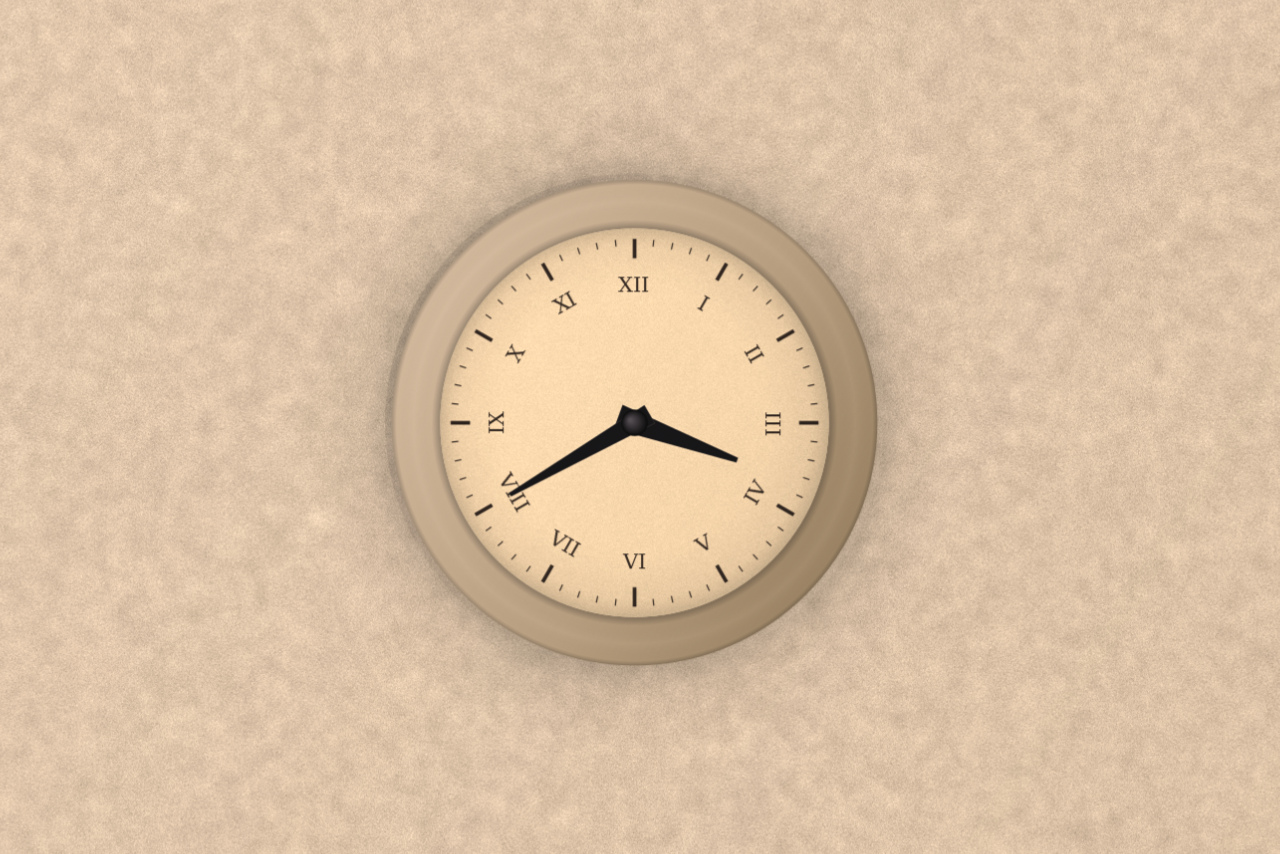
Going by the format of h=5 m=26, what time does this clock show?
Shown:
h=3 m=40
